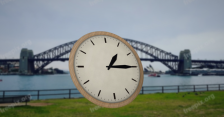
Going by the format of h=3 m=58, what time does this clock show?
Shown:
h=1 m=15
